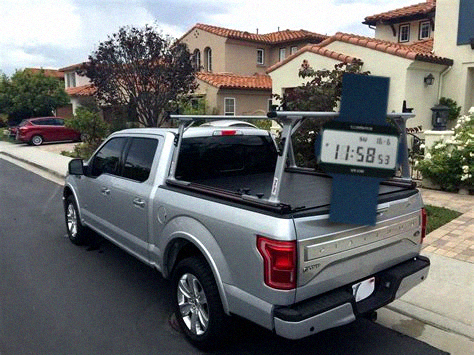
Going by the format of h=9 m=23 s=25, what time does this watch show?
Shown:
h=11 m=58 s=53
